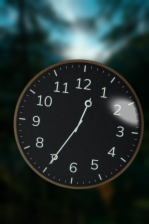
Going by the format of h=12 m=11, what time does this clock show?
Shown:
h=12 m=35
